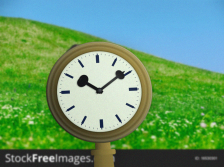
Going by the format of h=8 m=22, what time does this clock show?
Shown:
h=10 m=9
